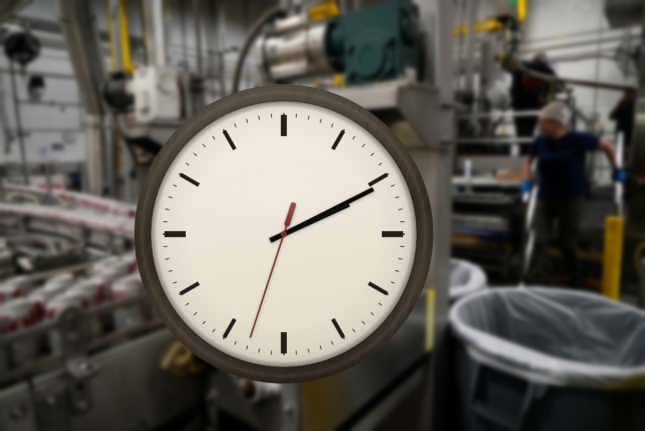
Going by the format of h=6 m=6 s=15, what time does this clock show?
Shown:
h=2 m=10 s=33
